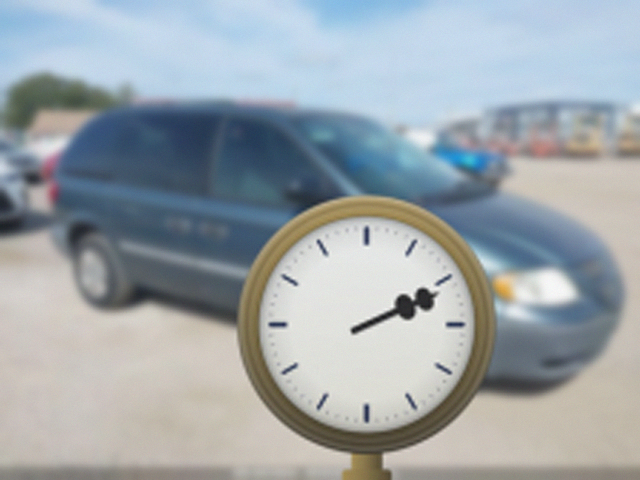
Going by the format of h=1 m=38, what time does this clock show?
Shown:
h=2 m=11
